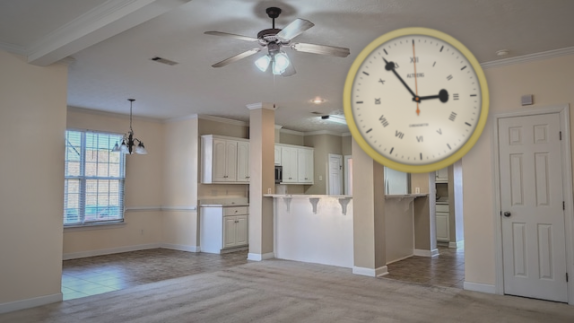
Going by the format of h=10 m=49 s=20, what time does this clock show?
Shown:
h=2 m=54 s=0
